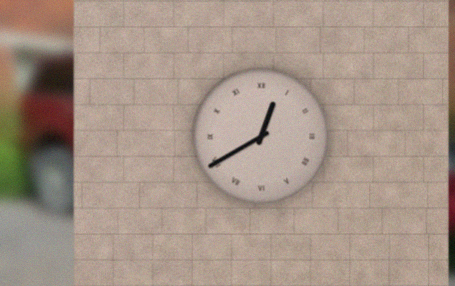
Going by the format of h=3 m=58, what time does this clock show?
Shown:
h=12 m=40
